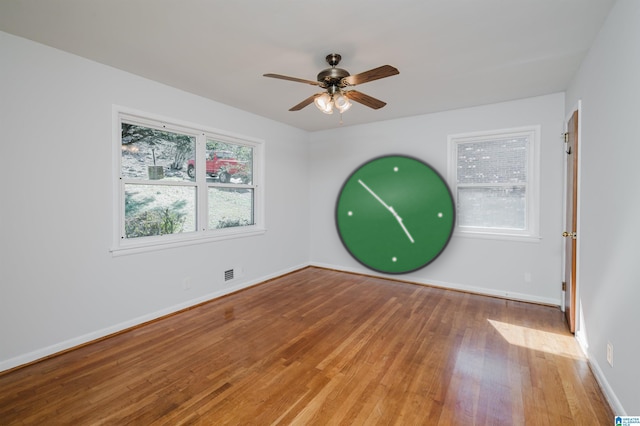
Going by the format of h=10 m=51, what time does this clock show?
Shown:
h=4 m=52
